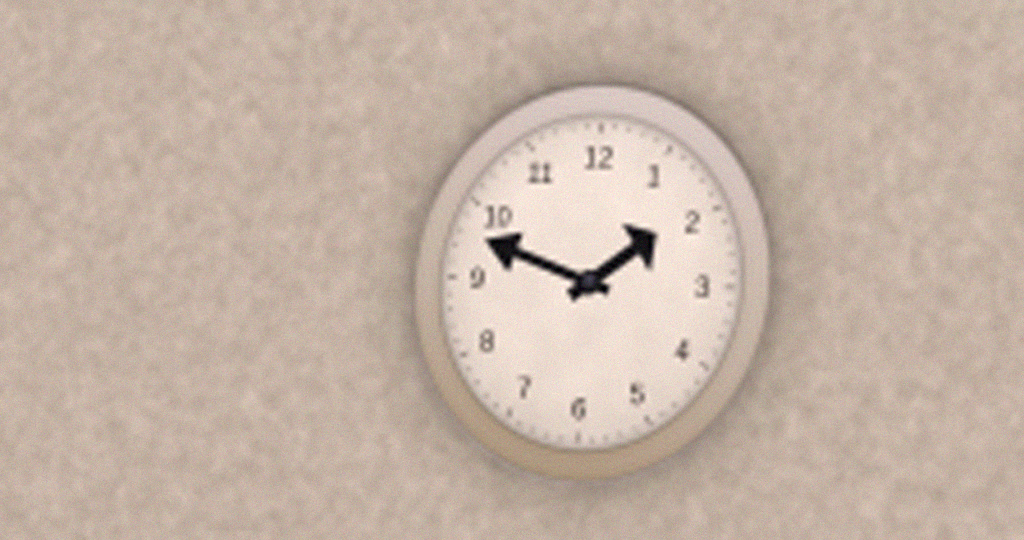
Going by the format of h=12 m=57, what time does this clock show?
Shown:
h=1 m=48
